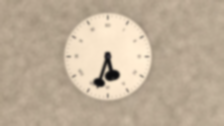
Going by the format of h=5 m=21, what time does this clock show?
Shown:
h=5 m=33
